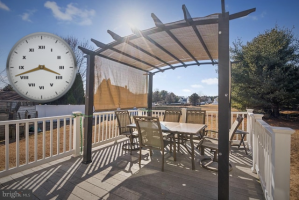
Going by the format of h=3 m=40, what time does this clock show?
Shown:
h=3 m=42
